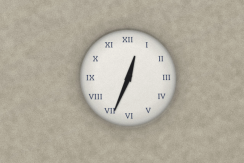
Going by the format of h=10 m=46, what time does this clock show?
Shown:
h=12 m=34
